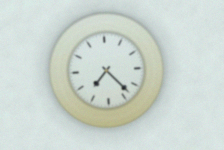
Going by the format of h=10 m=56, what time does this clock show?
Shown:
h=7 m=23
